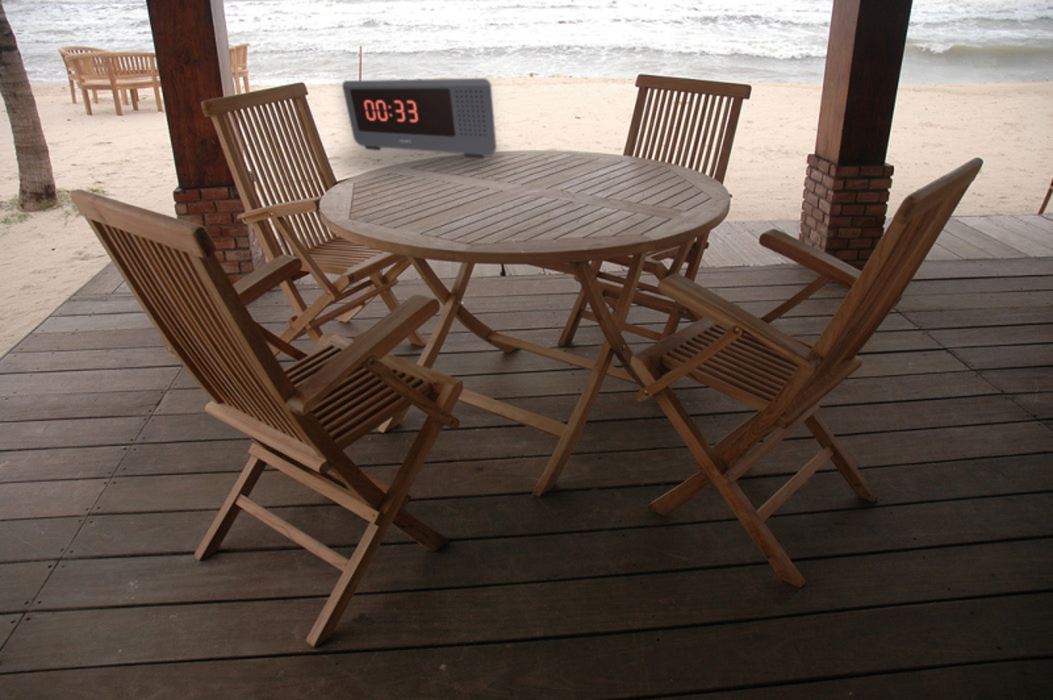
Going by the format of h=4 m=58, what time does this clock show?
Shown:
h=0 m=33
